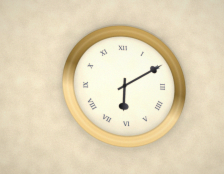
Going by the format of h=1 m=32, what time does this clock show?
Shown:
h=6 m=10
